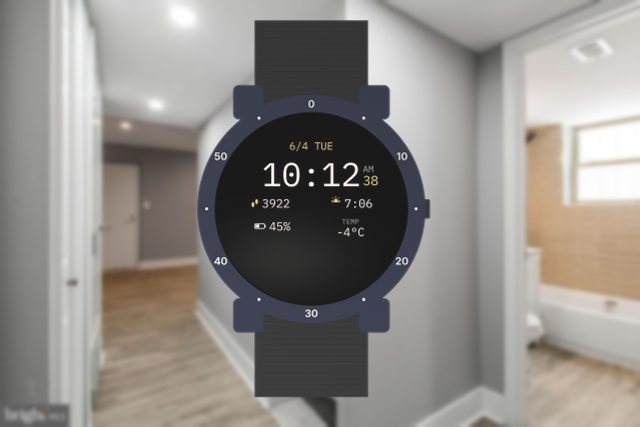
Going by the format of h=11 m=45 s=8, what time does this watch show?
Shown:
h=10 m=12 s=38
